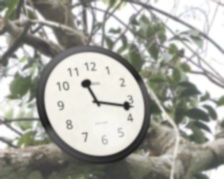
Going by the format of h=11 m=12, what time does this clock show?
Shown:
h=11 m=17
